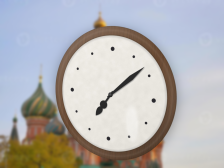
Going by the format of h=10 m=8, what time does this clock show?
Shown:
h=7 m=8
